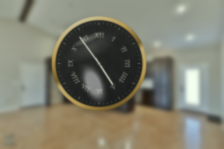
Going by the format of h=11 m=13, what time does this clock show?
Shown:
h=4 m=54
